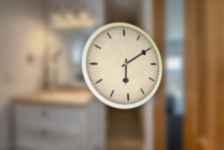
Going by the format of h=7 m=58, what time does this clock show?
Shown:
h=6 m=10
